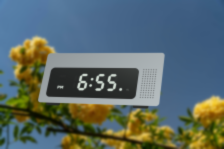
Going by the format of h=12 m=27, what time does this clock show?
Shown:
h=6 m=55
